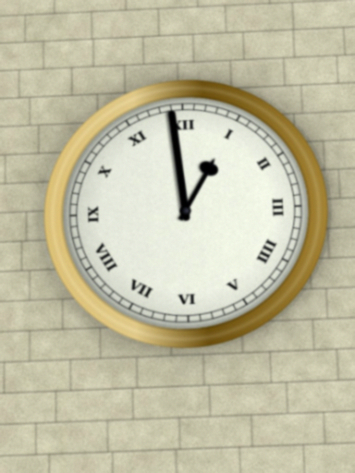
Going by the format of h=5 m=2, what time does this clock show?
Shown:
h=12 m=59
